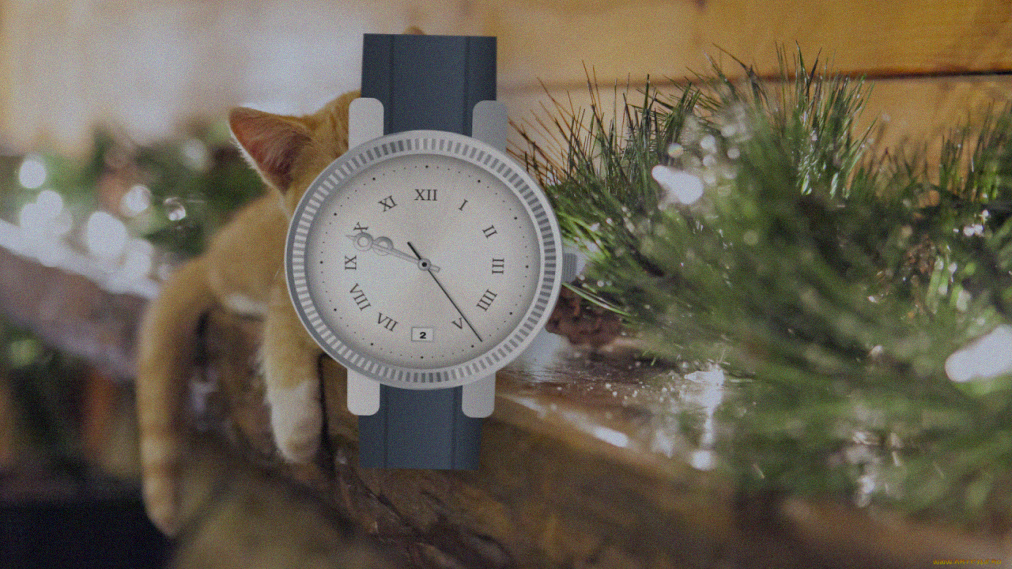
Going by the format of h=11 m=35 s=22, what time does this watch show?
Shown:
h=9 m=48 s=24
